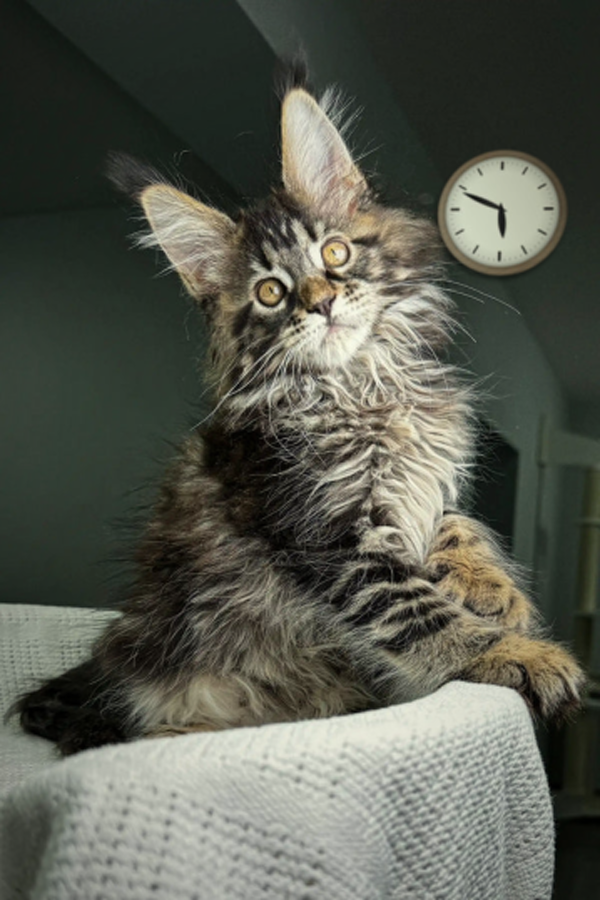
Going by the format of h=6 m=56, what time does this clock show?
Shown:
h=5 m=49
